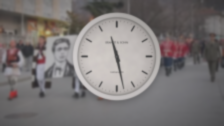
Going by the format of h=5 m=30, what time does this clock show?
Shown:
h=11 m=28
